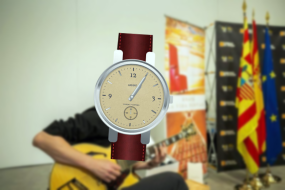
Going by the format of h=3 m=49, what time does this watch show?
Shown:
h=1 m=5
